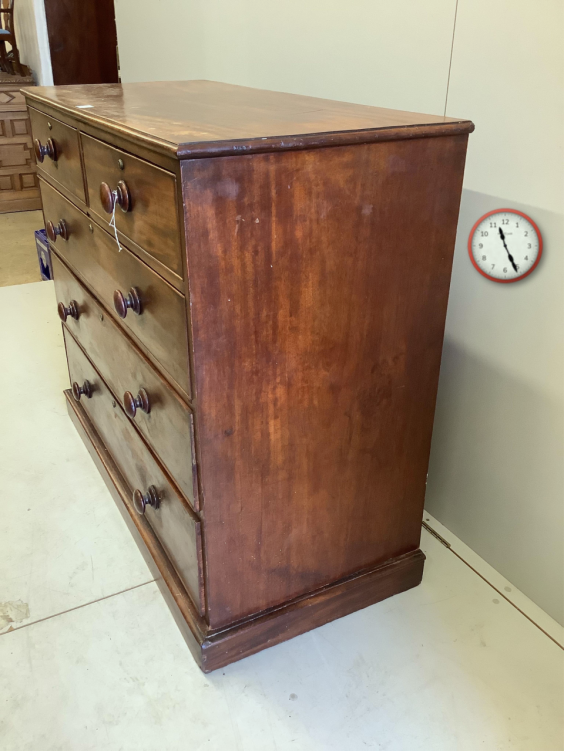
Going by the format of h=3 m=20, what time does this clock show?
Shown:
h=11 m=26
